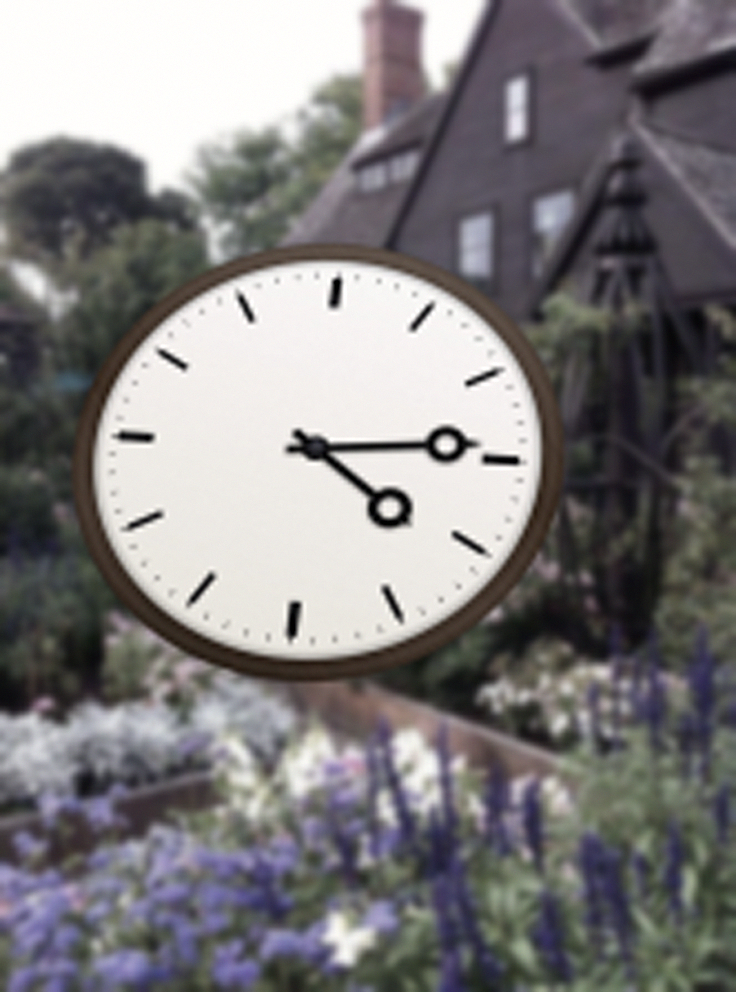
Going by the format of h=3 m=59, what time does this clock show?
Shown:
h=4 m=14
